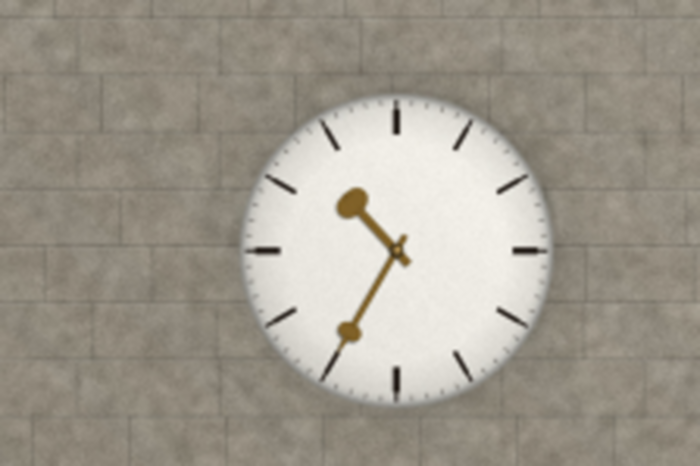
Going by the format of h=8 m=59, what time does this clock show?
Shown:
h=10 m=35
